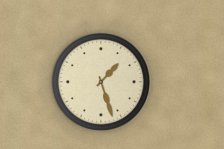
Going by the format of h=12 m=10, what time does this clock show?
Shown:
h=1 m=27
